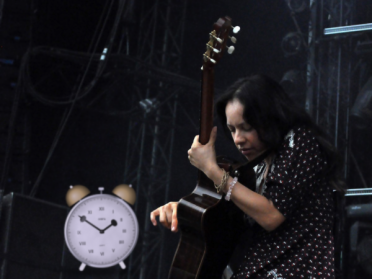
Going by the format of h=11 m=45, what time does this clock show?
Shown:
h=1 m=51
